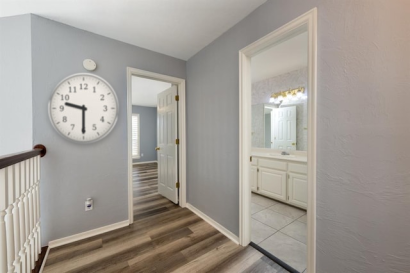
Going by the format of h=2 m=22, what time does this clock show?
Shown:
h=9 m=30
